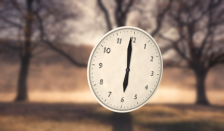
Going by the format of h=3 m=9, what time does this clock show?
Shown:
h=5 m=59
